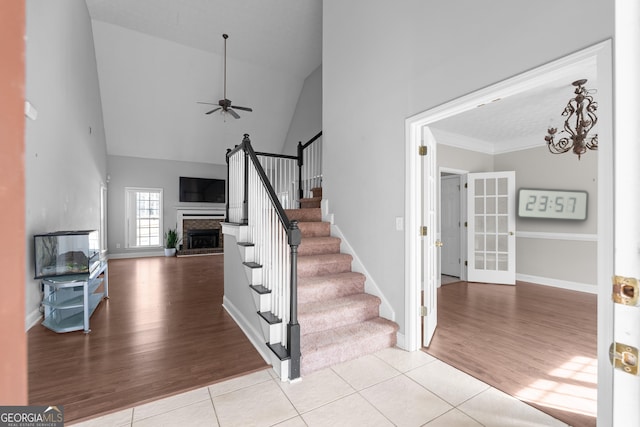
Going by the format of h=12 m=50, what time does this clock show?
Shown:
h=23 m=57
